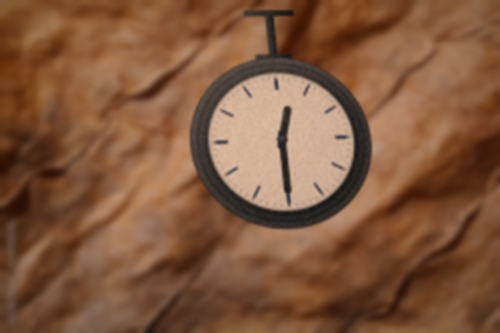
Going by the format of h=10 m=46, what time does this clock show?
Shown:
h=12 m=30
